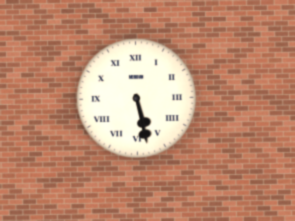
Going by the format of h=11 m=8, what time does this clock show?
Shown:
h=5 m=28
